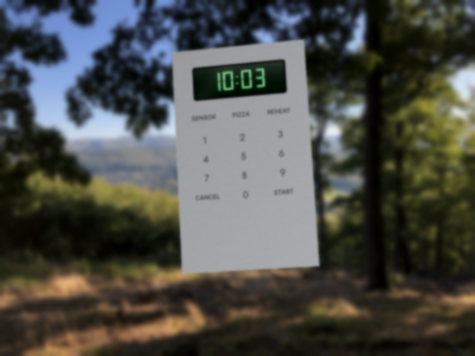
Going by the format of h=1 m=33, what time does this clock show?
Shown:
h=10 m=3
